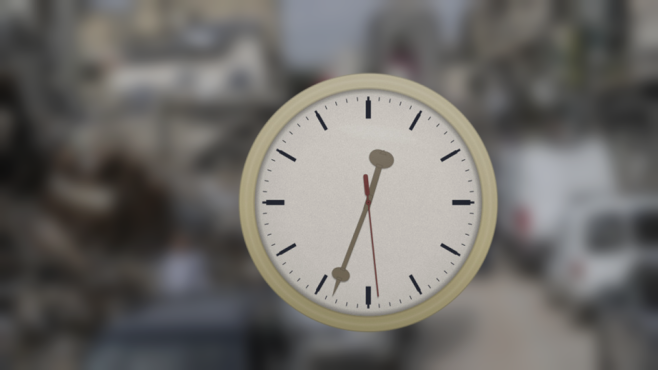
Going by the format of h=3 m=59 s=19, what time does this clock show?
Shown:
h=12 m=33 s=29
